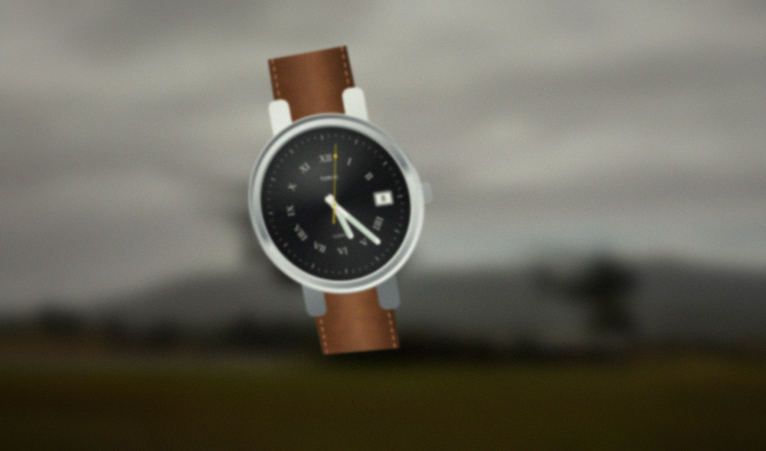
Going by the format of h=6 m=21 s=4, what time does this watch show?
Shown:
h=5 m=23 s=2
